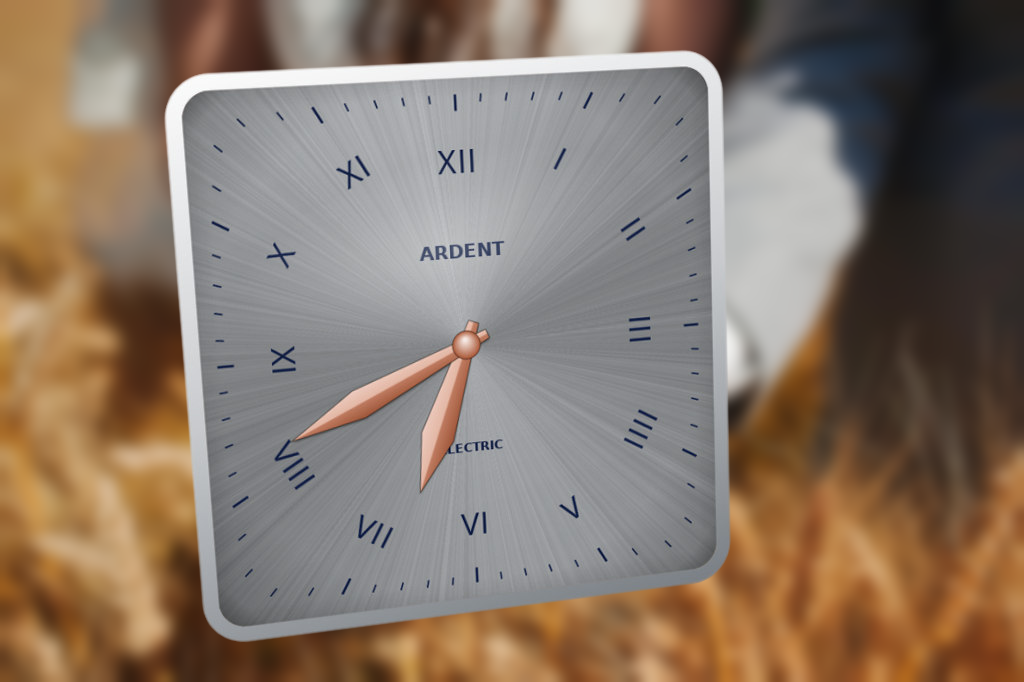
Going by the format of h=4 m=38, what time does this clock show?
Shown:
h=6 m=41
